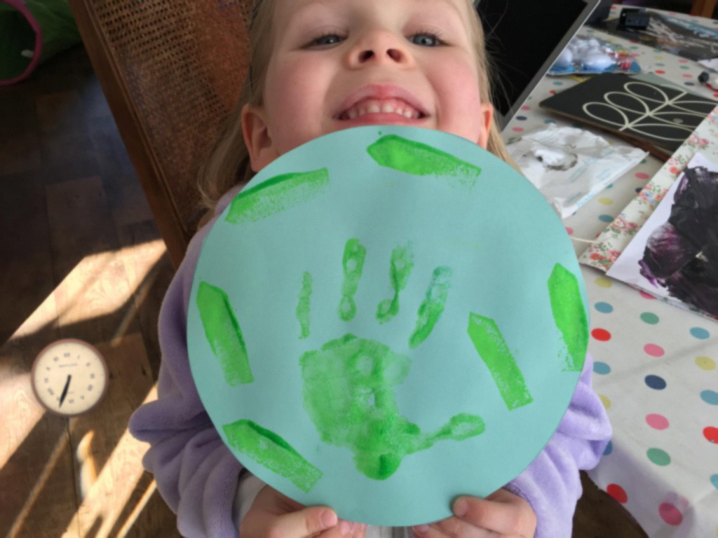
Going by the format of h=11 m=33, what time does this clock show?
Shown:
h=6 m=34
